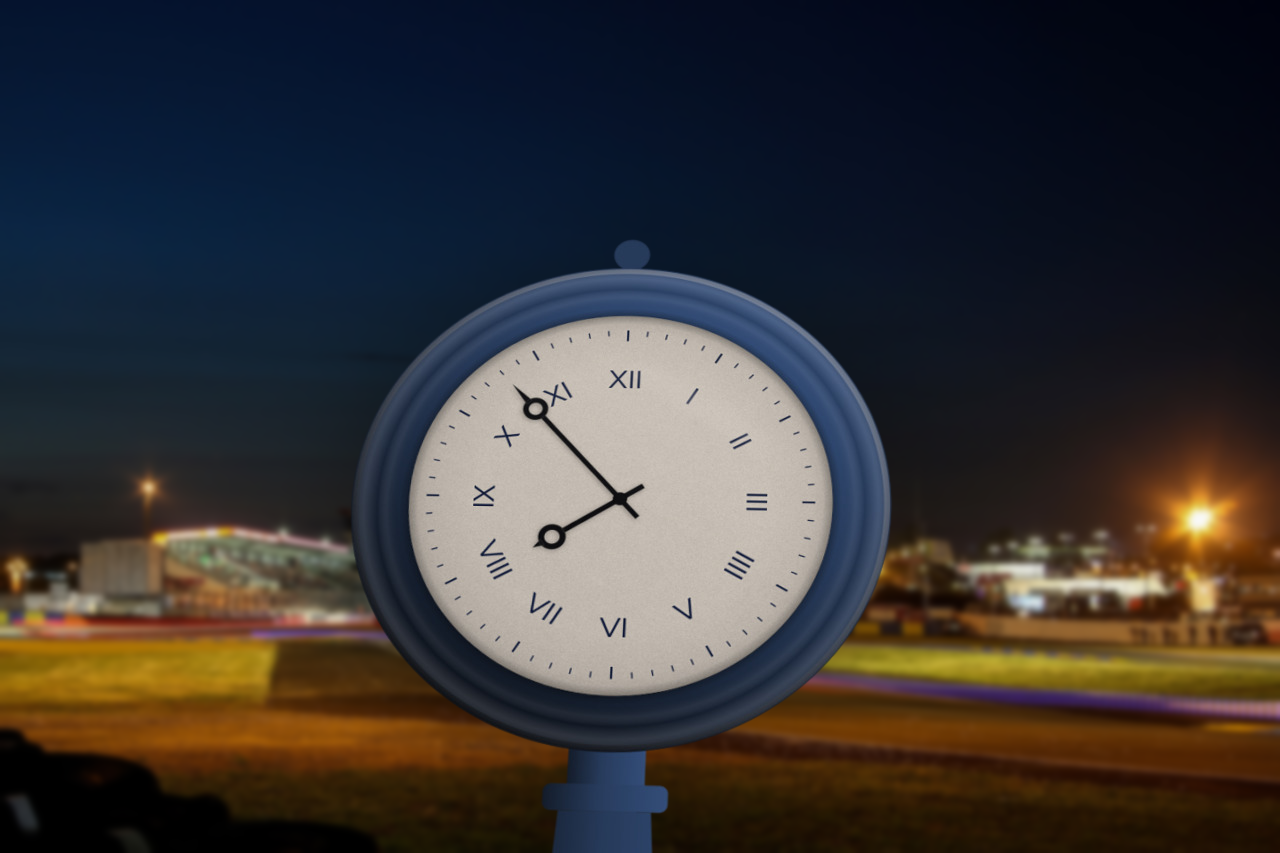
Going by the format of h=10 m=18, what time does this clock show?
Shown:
h=7 m=53
